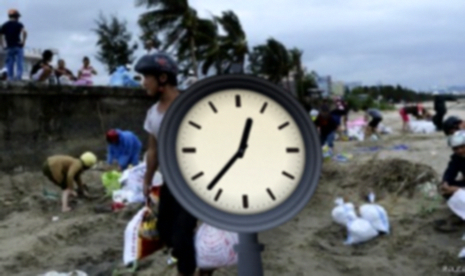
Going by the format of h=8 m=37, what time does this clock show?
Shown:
h=12 m=37
